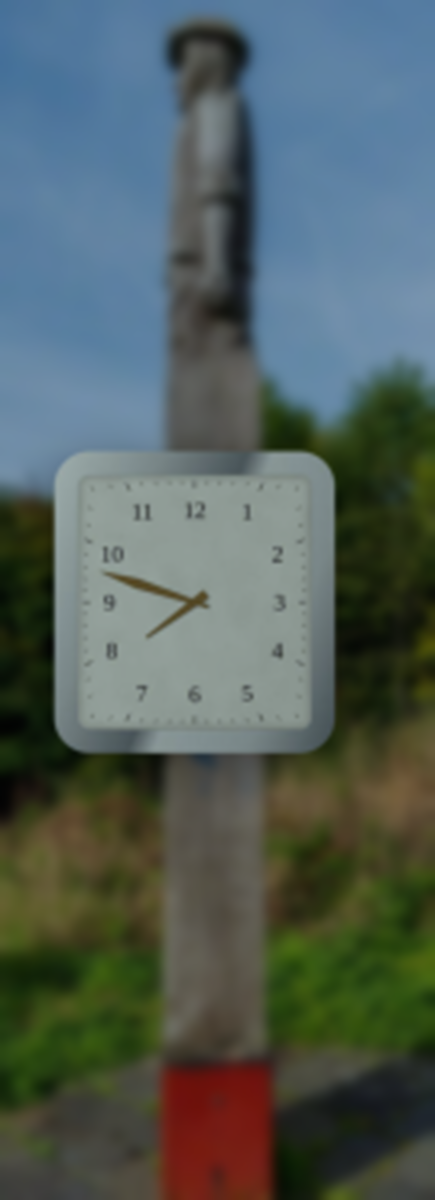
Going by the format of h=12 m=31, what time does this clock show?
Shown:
h=7 m=48
